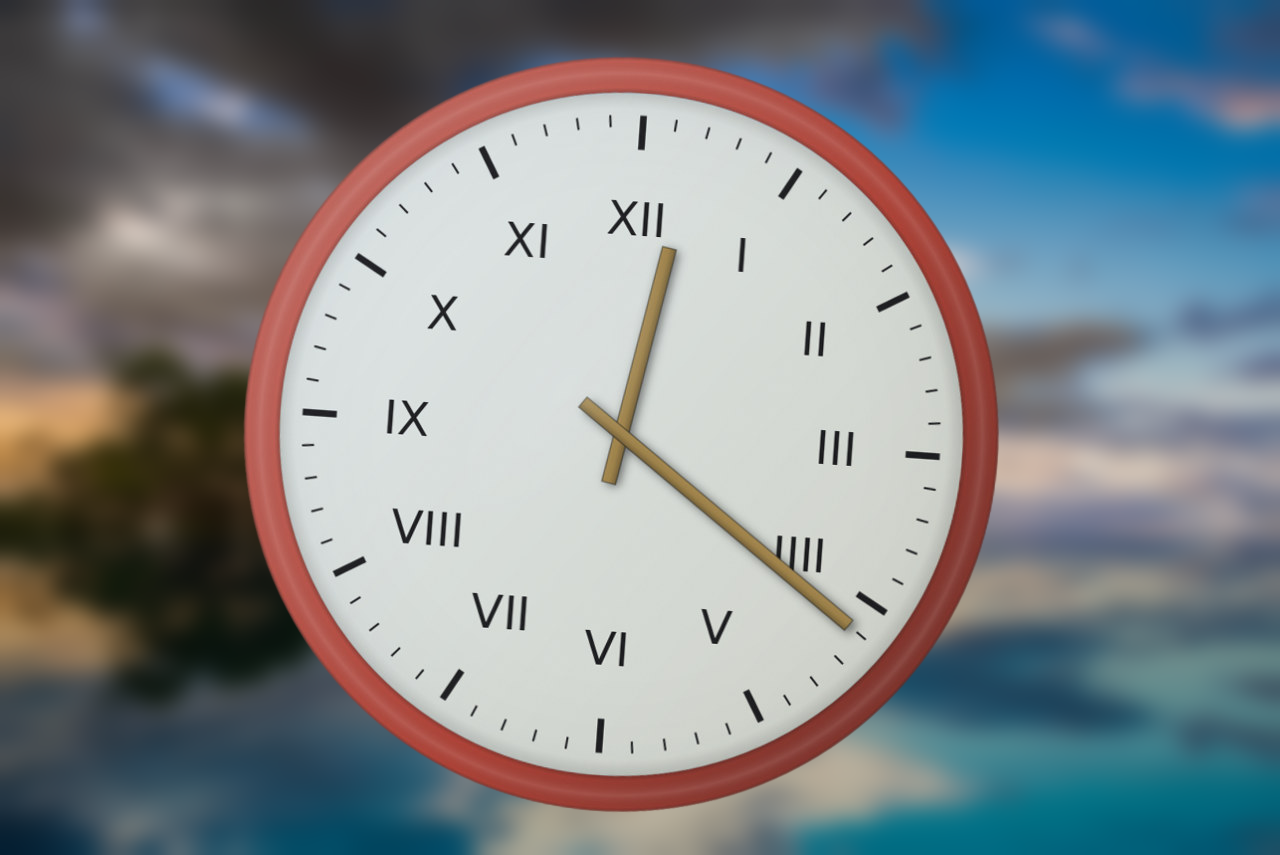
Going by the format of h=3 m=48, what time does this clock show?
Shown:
h=12 m=21
